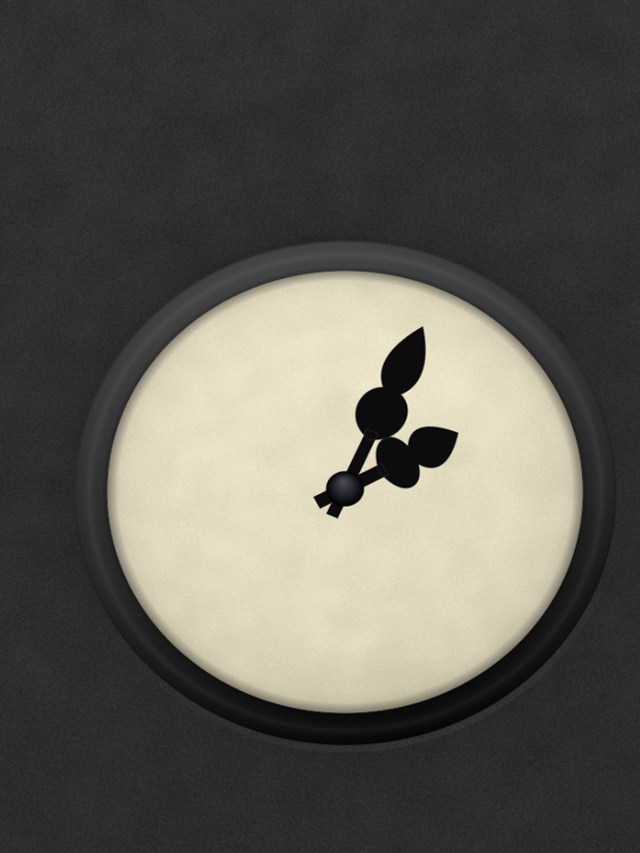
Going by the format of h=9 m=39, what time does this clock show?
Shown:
h=2 m=4
